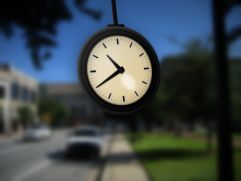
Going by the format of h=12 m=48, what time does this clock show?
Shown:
h=10 m=40
